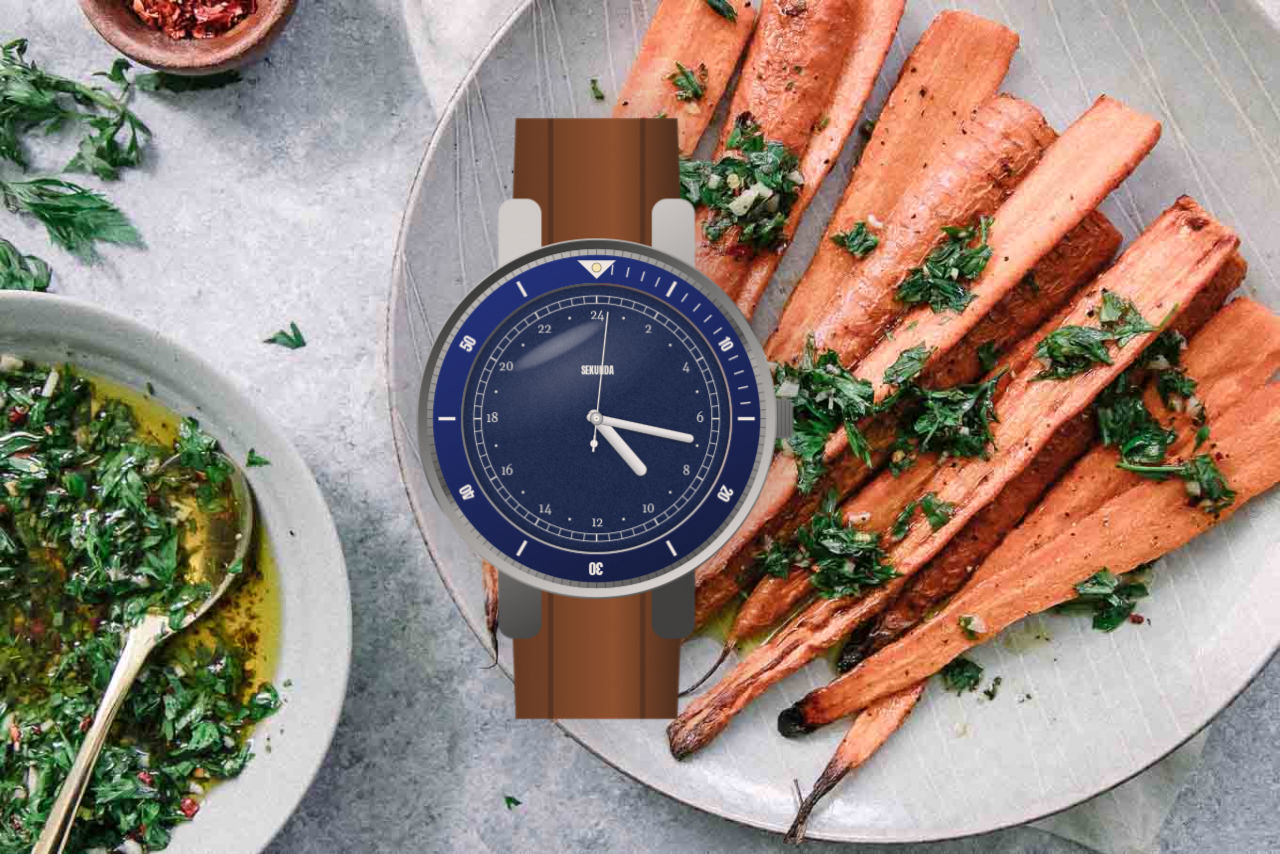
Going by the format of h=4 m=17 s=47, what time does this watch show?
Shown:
h=9 m=17 s=1
